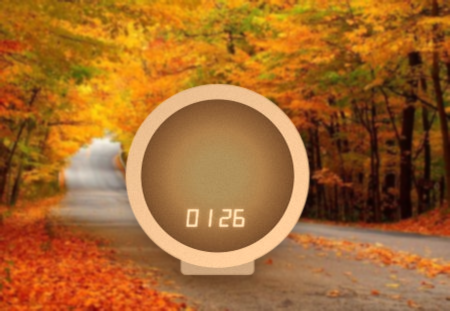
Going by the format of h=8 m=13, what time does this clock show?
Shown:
h=1 m=26
